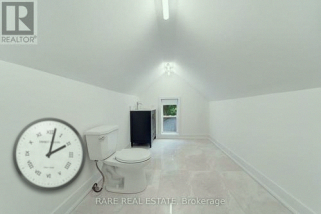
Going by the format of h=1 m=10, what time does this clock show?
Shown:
h=2 m=2
